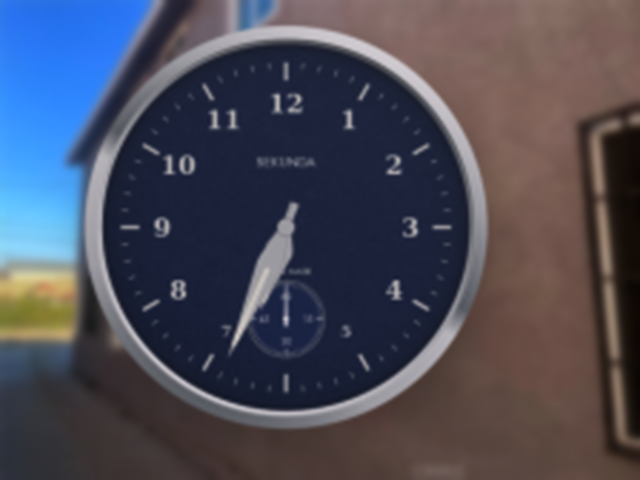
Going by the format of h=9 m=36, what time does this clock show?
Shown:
h=6 m=34
